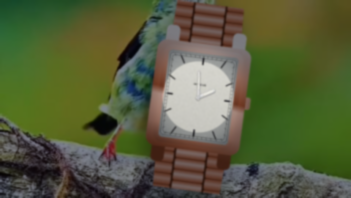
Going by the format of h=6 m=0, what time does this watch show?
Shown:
h=1 m=59
